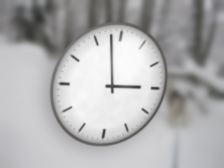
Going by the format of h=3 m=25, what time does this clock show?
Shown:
h=2 m=58
